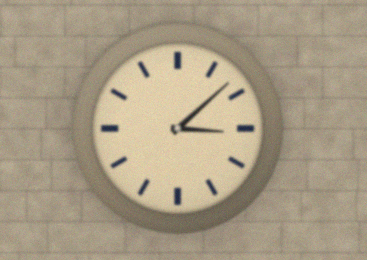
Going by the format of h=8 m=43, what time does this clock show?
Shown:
h=3 m=8
